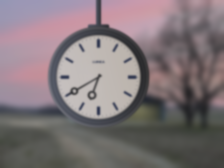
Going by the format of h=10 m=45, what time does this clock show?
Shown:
h=6 m=40
